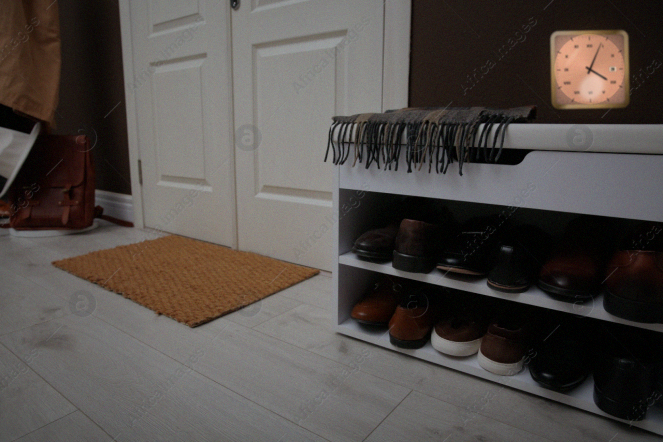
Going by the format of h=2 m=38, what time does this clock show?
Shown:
h=4 m=4
